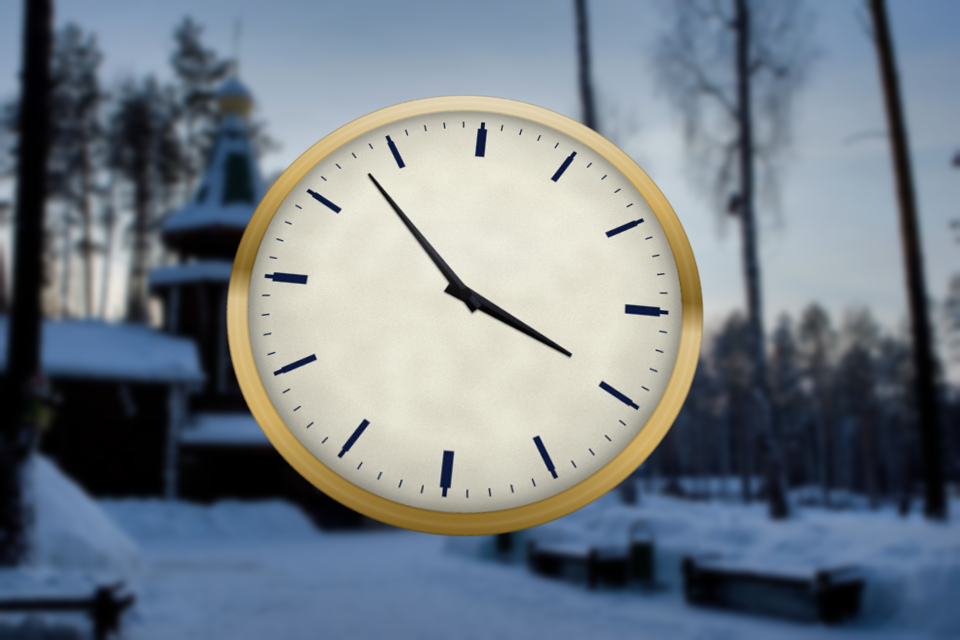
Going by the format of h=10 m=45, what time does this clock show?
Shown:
h=3 m=53
